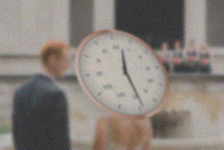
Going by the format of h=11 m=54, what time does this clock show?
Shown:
h=12 m=29
